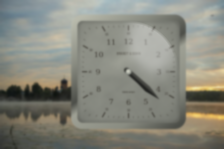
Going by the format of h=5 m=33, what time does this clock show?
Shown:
h=4 m=22
